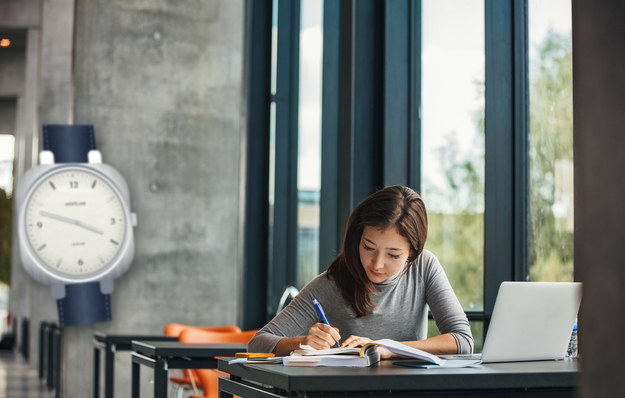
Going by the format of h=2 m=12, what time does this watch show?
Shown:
h=3 m=48
